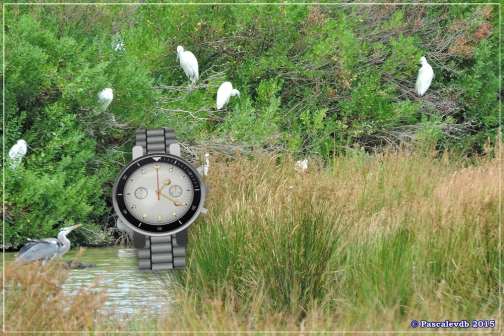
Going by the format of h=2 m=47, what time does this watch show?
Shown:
h=1 m=21
